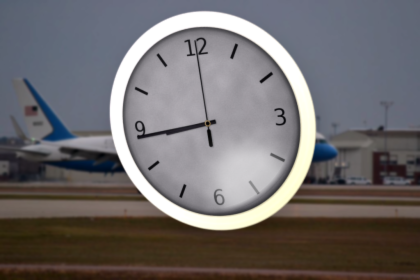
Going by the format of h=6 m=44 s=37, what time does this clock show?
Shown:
h=8 m=44 s=0
